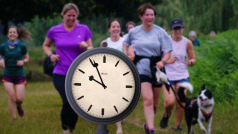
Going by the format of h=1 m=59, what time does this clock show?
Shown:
h=9 m=56
